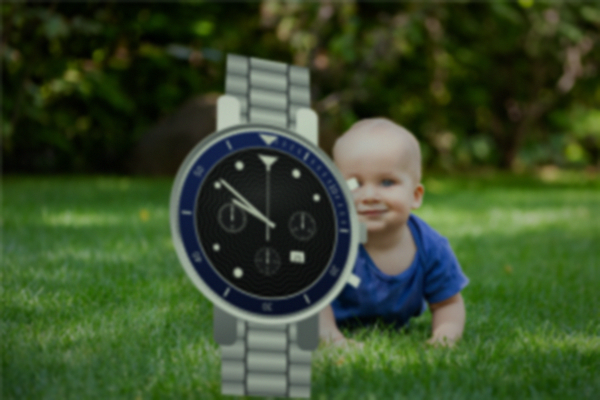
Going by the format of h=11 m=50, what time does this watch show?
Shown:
h=9 m=51
